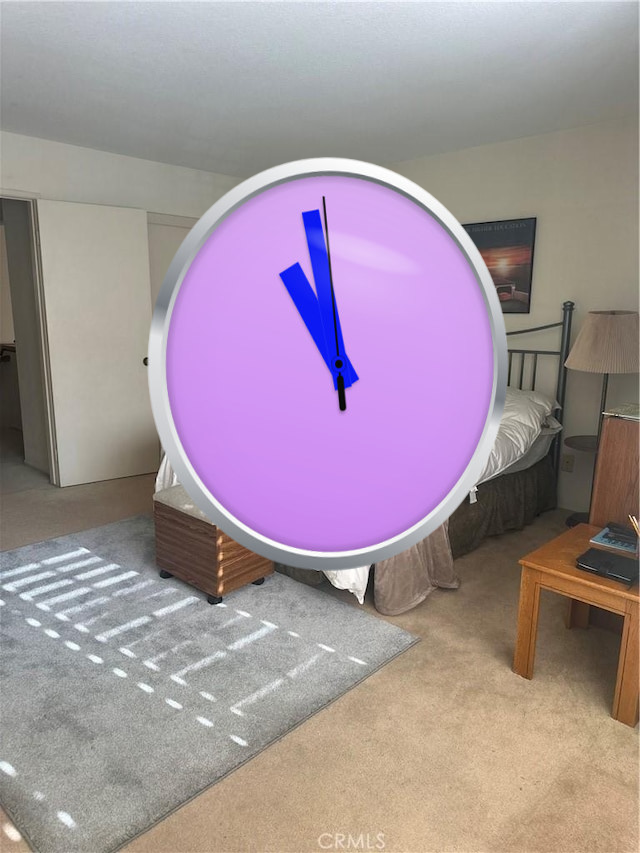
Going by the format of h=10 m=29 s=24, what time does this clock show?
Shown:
h=10 m=57 s=59
